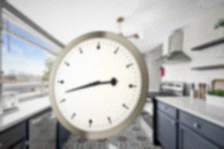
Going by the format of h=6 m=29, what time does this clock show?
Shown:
h=2 m=42
